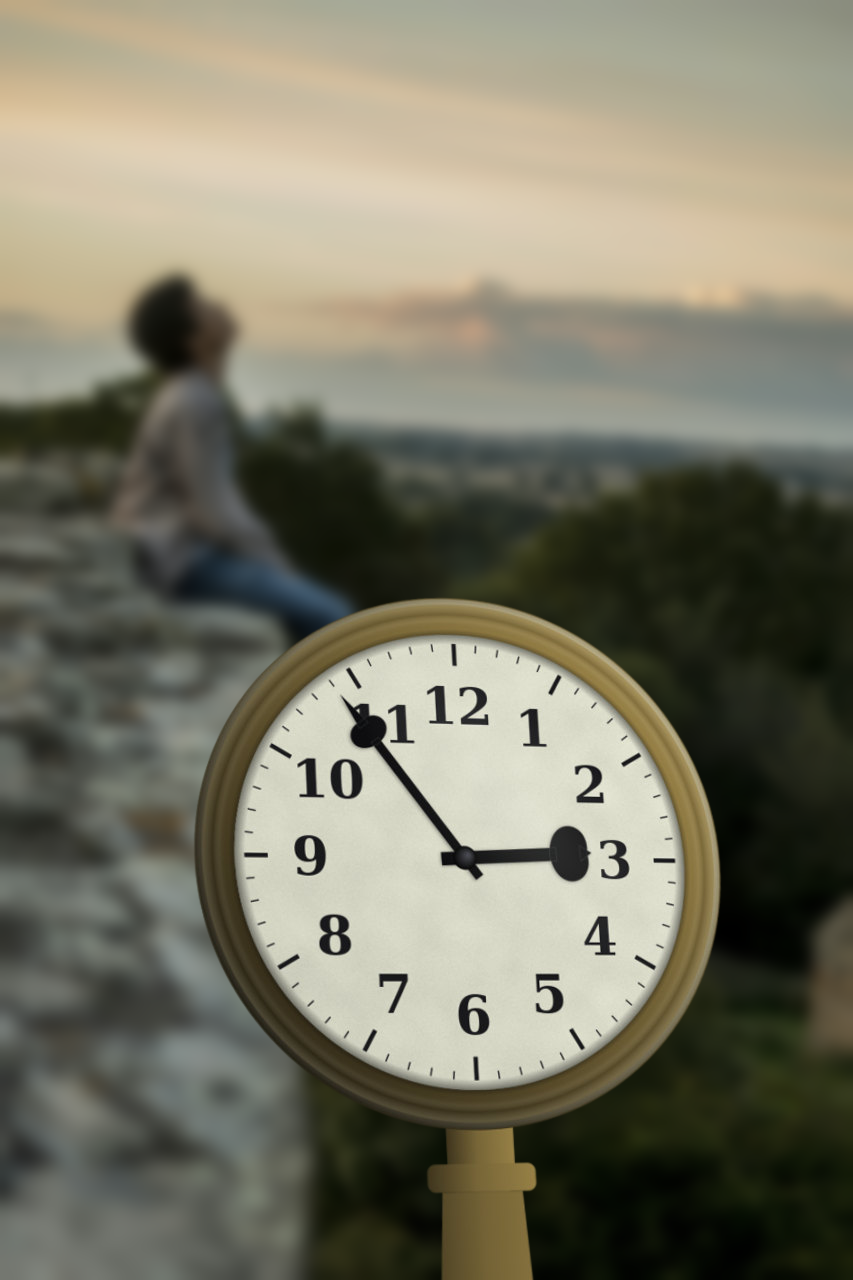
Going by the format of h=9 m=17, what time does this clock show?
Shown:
h=2 m=54
